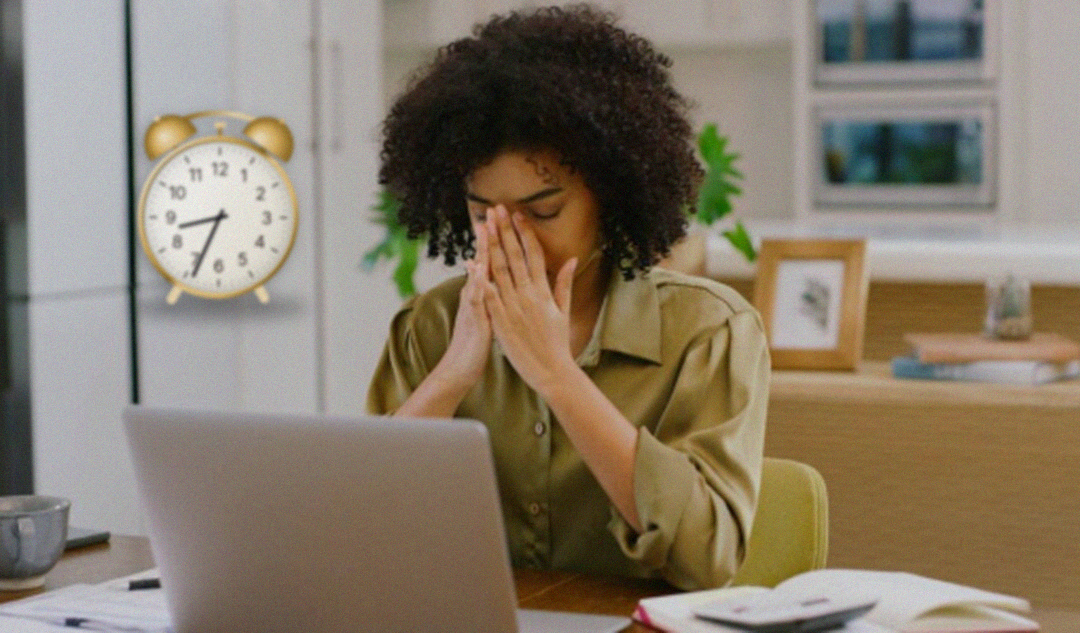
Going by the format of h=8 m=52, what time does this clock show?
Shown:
h=8 m=34
